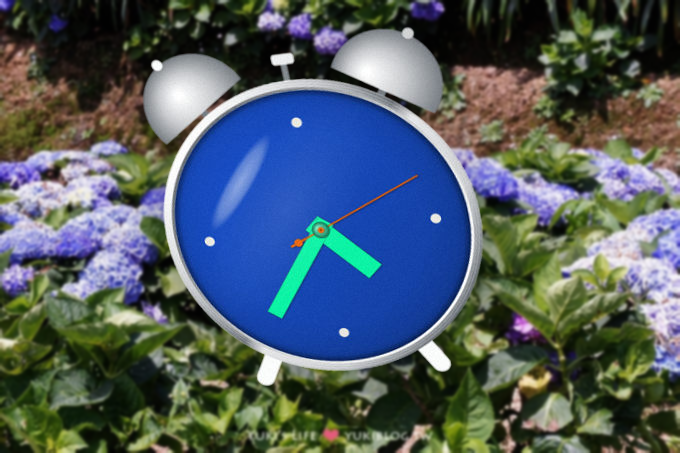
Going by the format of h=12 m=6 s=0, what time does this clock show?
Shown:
h=4 m=36 s=11
